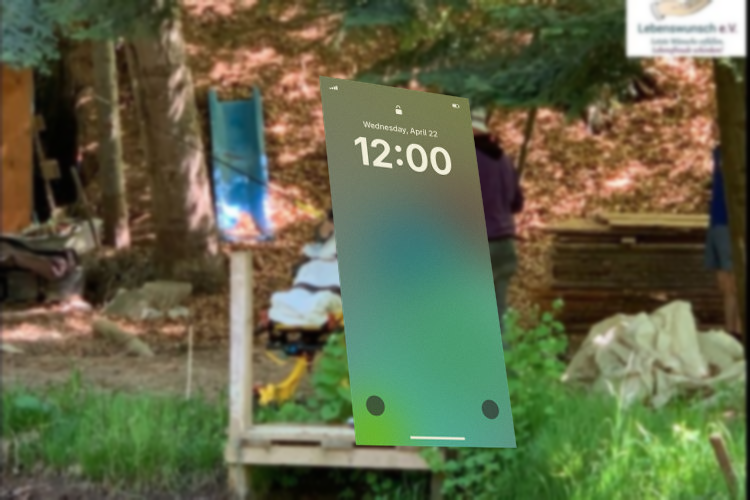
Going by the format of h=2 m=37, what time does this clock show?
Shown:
h=12 m=0
